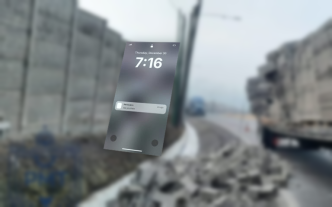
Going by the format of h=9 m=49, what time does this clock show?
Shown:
h=7 m=16
